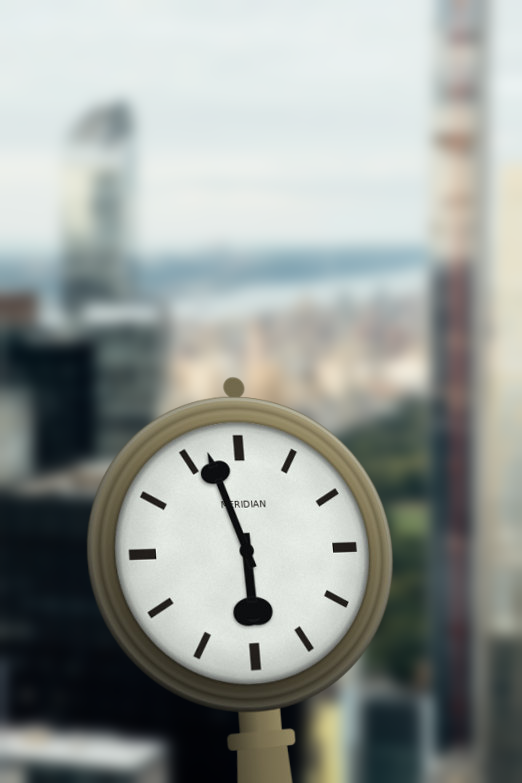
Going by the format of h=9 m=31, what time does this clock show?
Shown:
h=5 m=57
